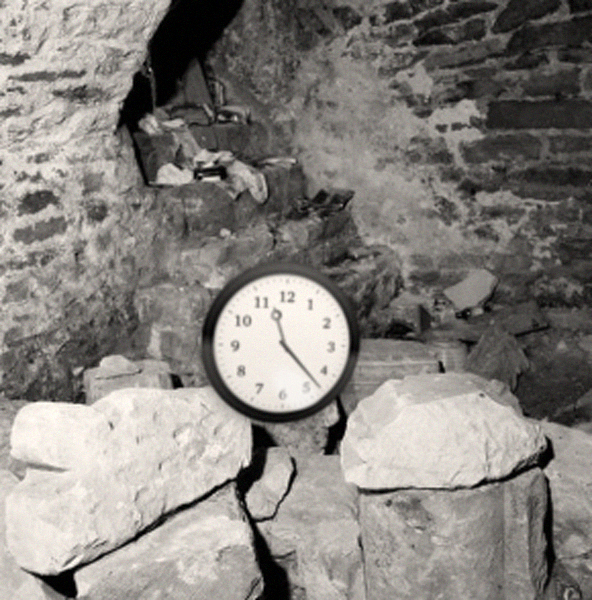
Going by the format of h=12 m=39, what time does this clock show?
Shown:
h=11 m=23
